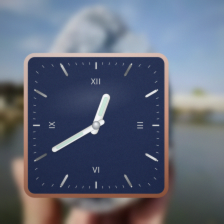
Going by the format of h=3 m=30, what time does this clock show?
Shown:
h=12 m=40
